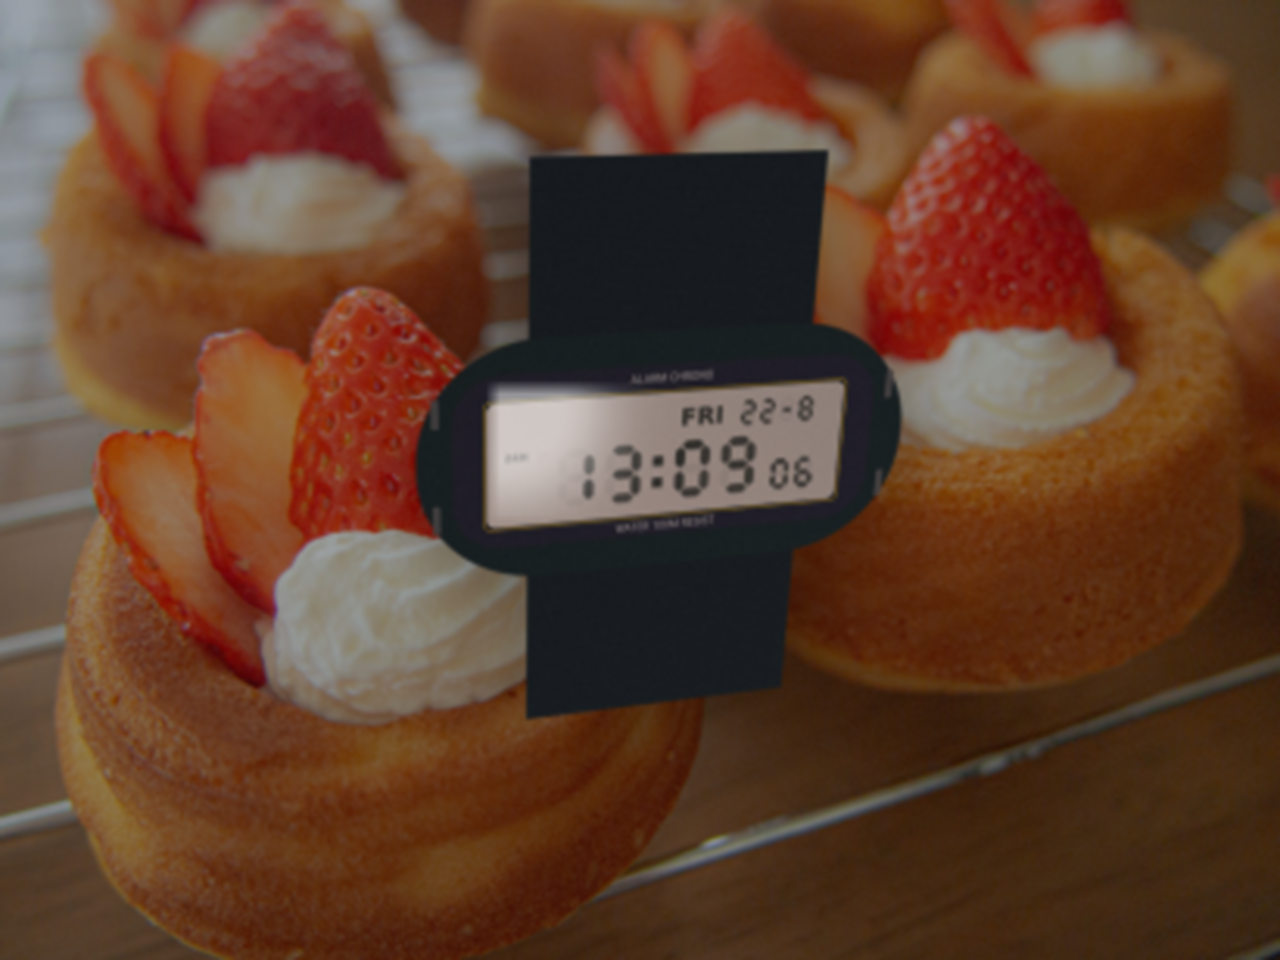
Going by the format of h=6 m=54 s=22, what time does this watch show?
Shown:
h=13 m=9 s=6
